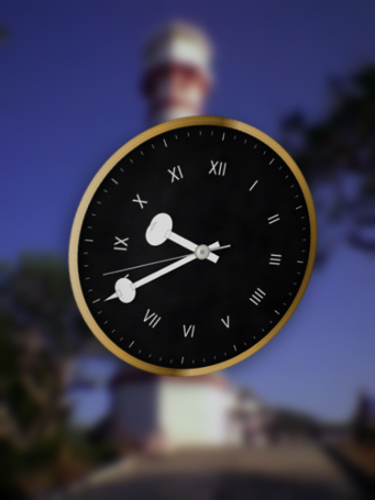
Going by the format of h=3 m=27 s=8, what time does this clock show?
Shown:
h=9 m=39 s=42
